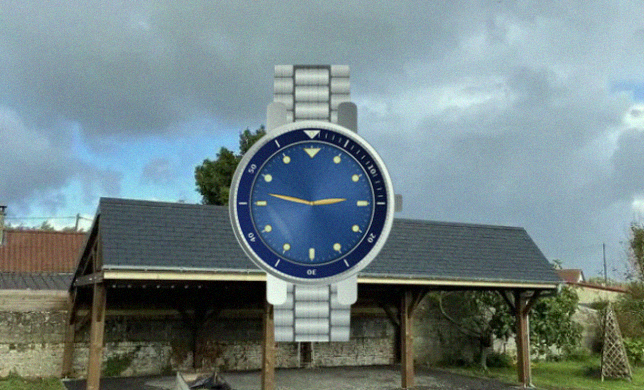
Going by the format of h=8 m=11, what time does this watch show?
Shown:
h=2 m=47
